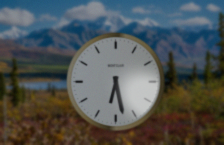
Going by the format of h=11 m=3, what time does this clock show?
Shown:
h=6 m=28
